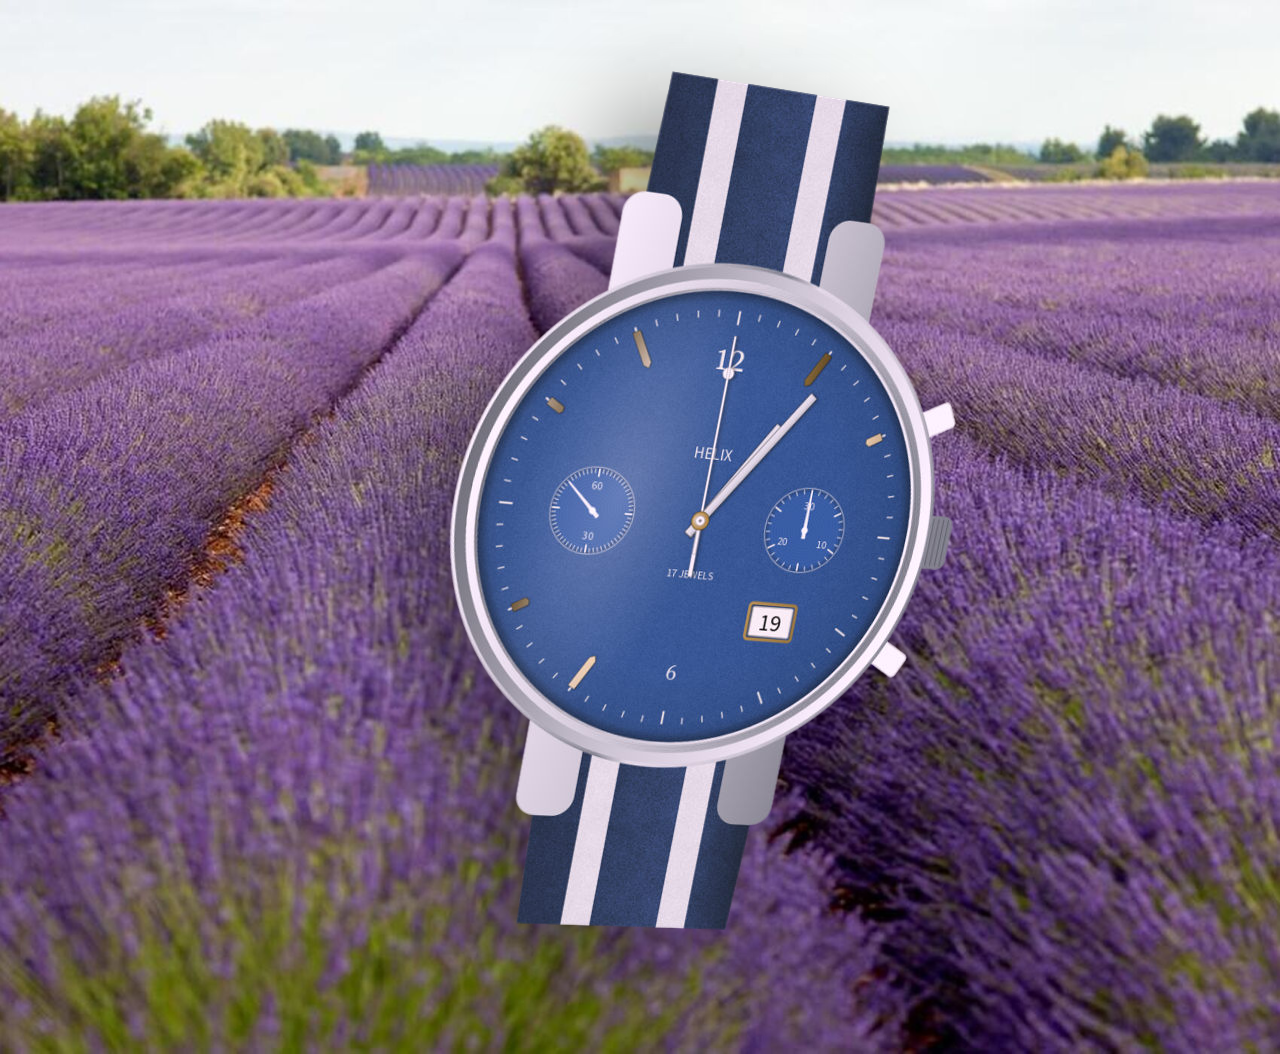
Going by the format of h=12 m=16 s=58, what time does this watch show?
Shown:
h=1 m=5 s=52
